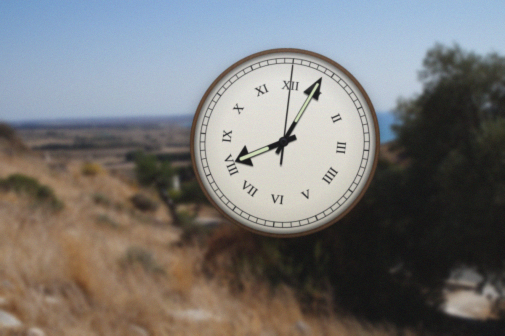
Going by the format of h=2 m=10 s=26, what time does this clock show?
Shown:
h=8 m=4 s=0
